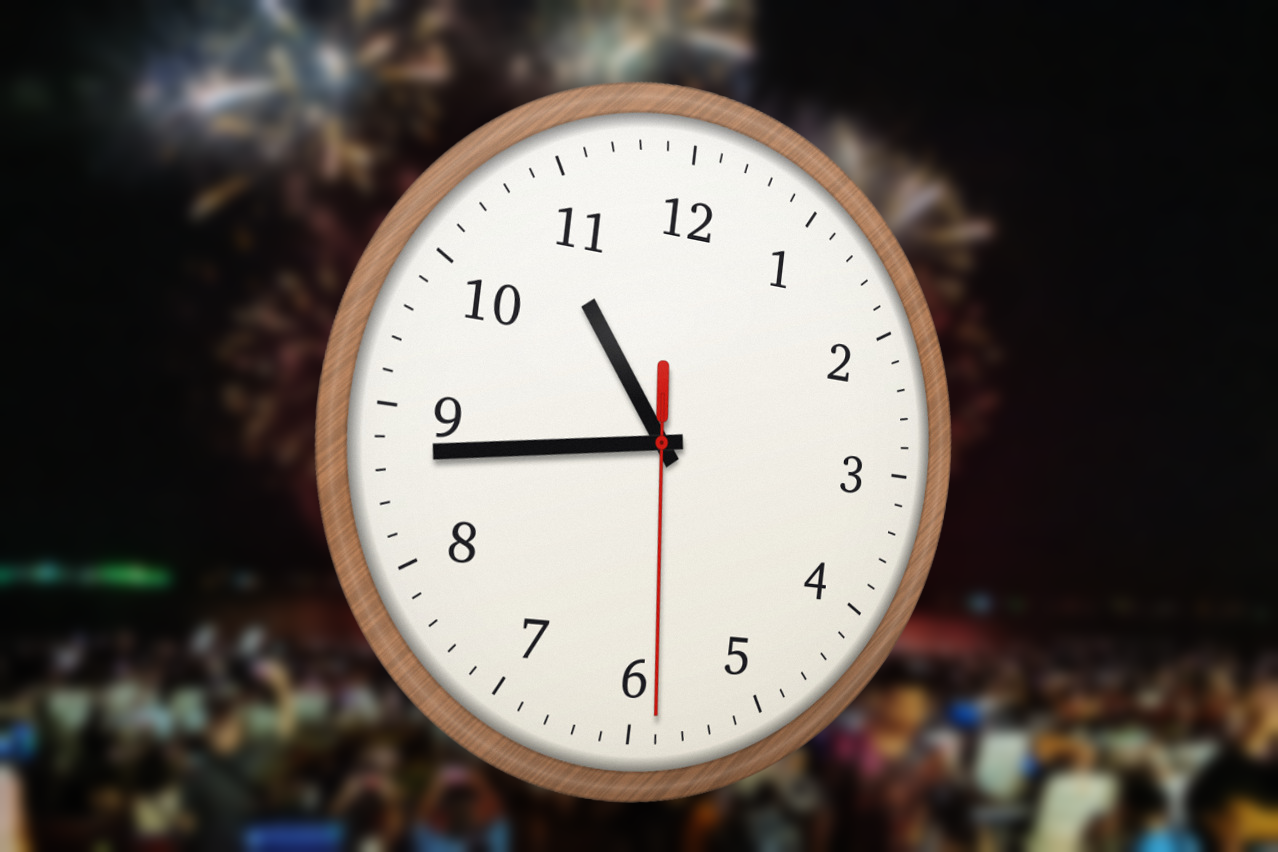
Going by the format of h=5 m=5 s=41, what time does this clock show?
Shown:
h=10 m=43 s=29
